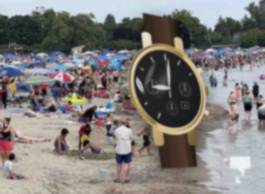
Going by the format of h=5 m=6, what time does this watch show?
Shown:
h=9 m=1
